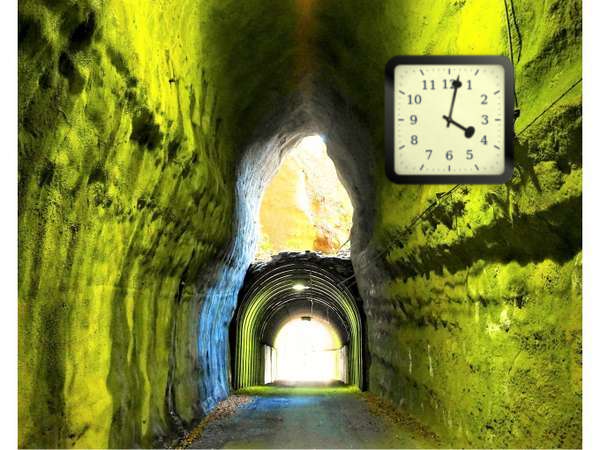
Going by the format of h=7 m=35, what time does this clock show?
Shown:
h=4 m=2
